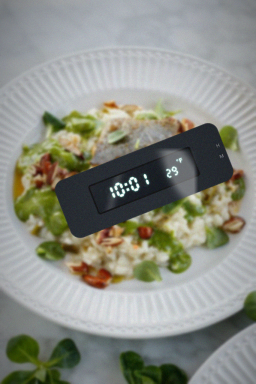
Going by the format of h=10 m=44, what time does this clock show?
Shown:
h=10 m=1
